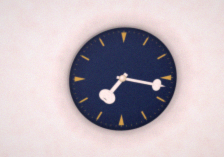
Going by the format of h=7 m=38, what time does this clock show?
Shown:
h=7 m=17
